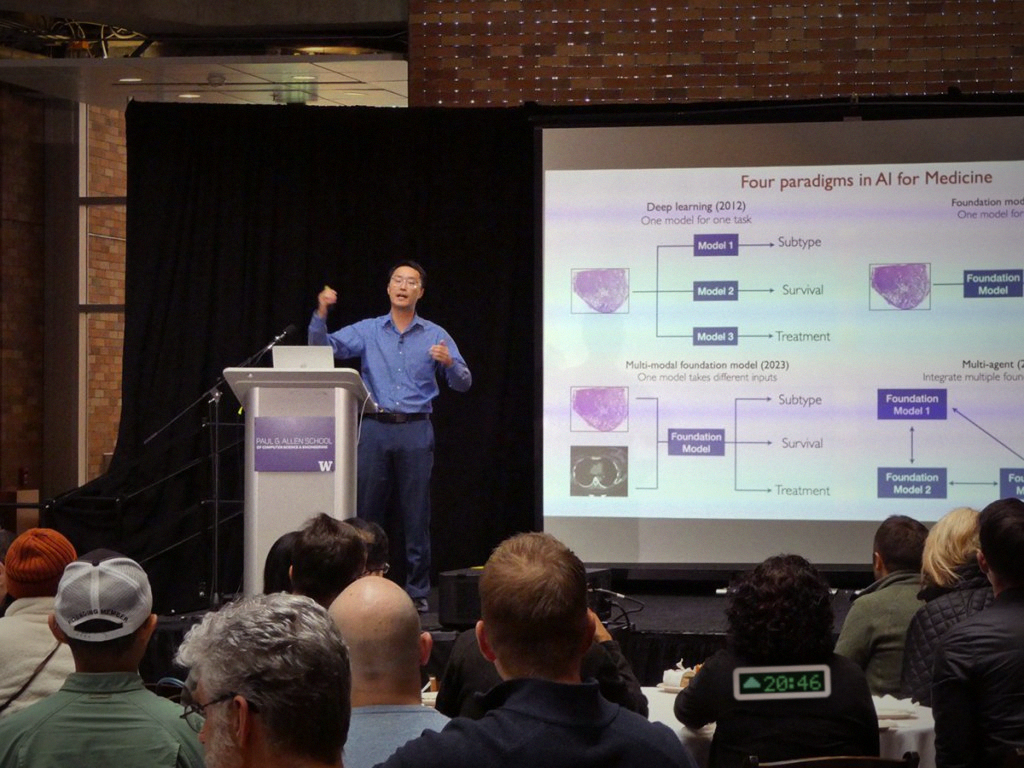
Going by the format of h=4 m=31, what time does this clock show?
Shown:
h=20 m=46
